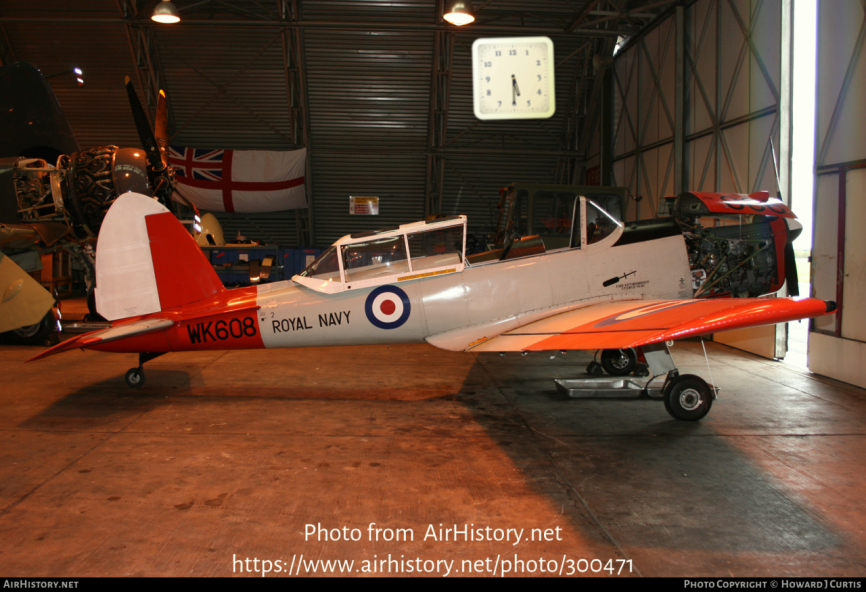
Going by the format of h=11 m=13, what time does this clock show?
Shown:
h=5 m=30
